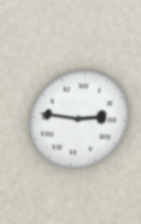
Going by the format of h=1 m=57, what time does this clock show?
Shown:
h=2 m=46
